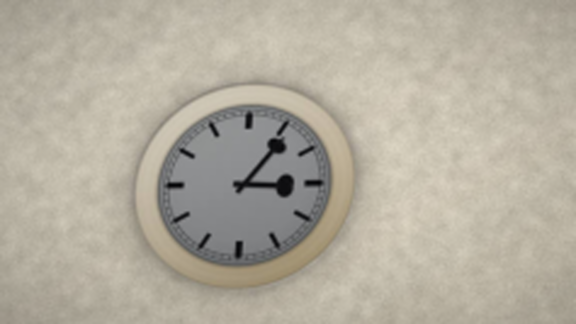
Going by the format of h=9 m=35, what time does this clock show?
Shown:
h=3 m=6
